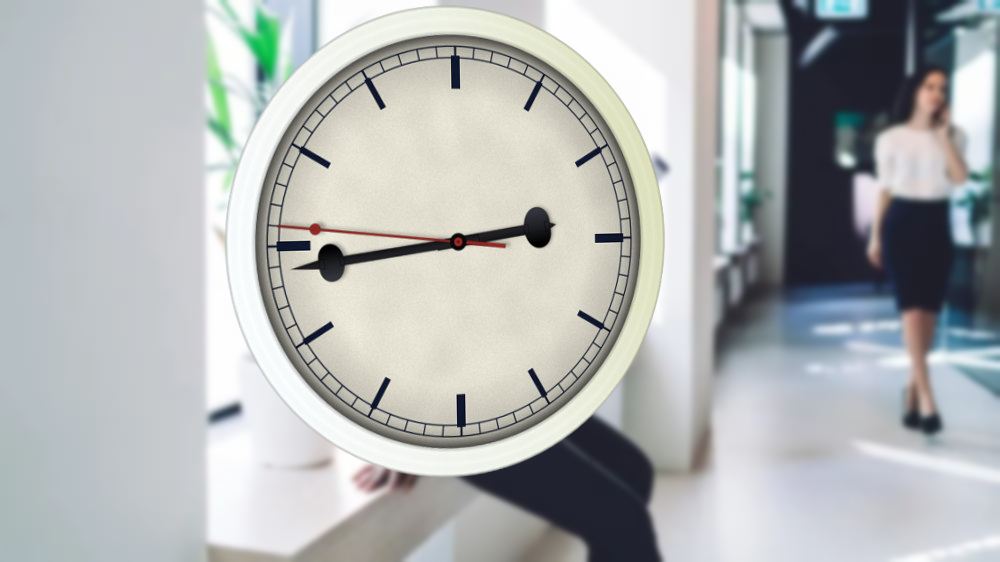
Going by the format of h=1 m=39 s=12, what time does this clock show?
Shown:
h=2 m=43 s=46
